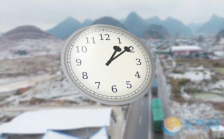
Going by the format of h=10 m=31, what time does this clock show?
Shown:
h=1 m=9
